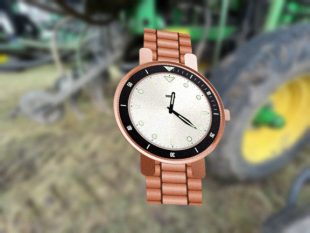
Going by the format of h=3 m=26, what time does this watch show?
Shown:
h=12 m=21
